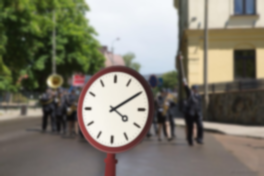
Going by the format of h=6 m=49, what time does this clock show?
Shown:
h=4 m=10
